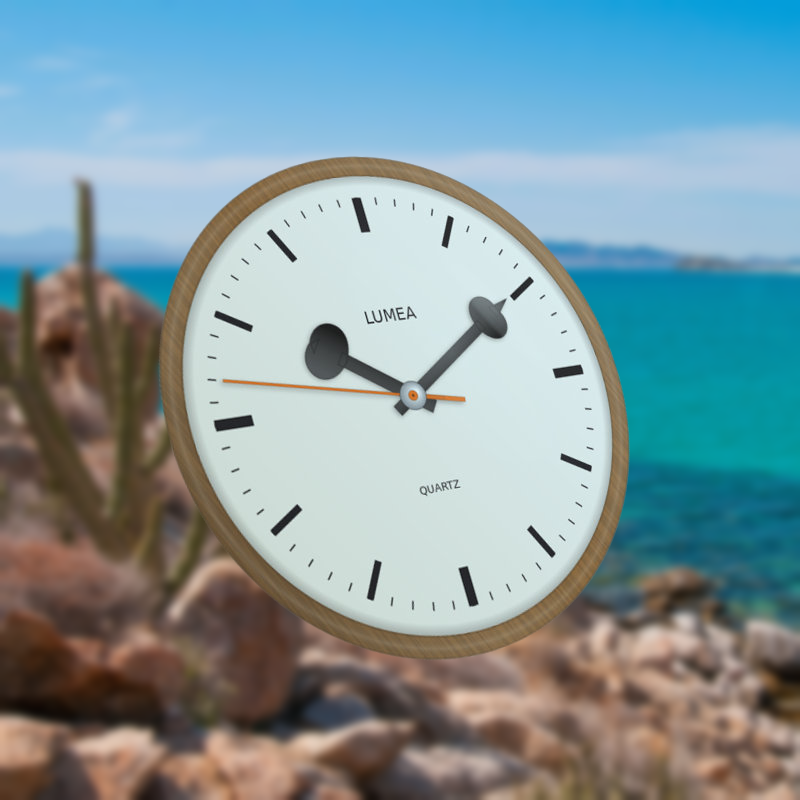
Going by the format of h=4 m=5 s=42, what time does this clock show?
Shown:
h=10 m=9 s=47
